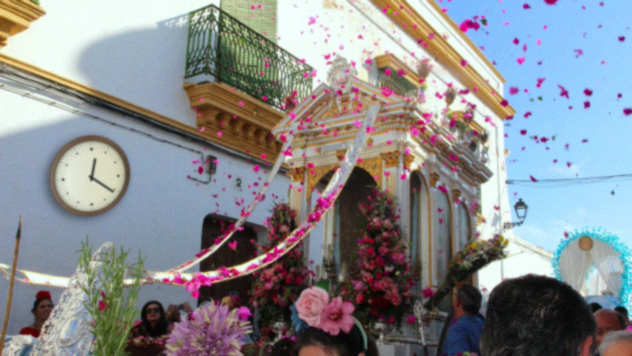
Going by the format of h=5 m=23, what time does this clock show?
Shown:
h=12 m=21
